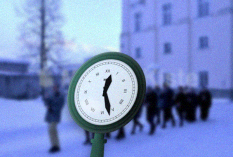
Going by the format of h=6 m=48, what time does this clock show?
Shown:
h=12 m=27
